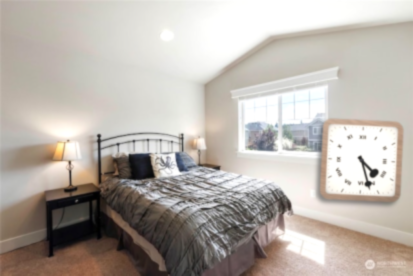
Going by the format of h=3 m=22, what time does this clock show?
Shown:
h=4 m=27
